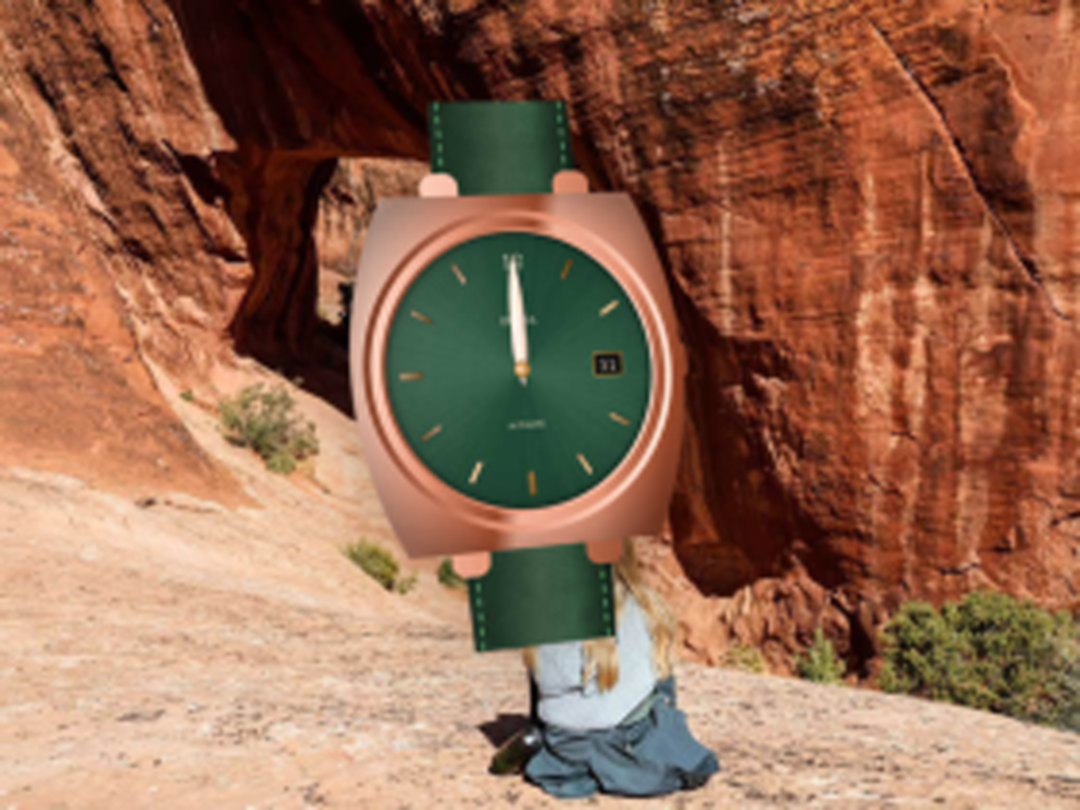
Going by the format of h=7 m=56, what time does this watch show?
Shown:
h=12 m=0
